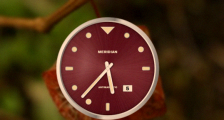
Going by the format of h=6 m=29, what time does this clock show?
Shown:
h=5 m=37
